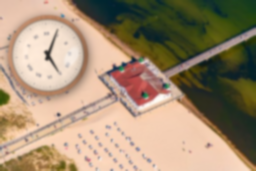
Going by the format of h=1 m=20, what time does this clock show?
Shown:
h=5 m=4
